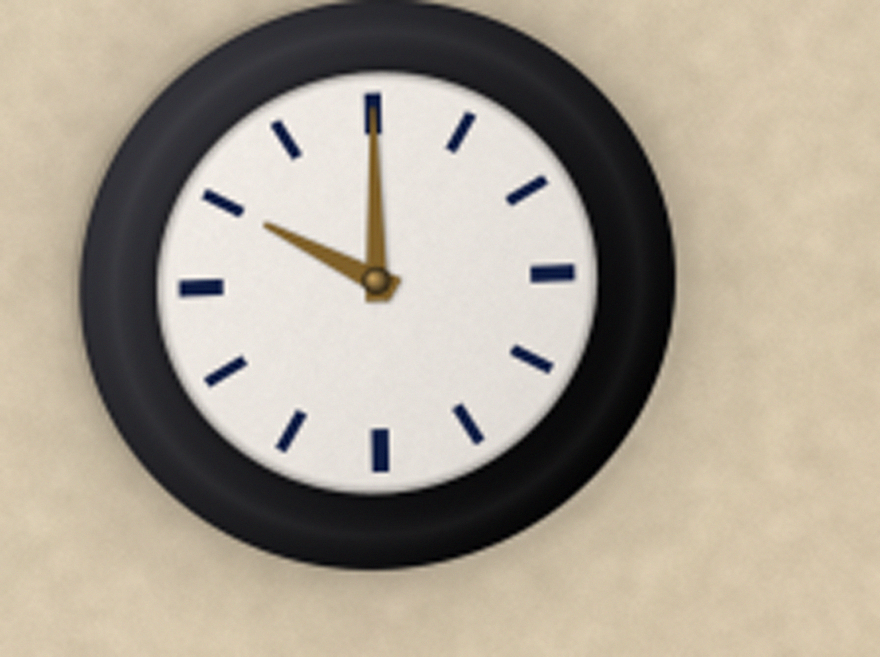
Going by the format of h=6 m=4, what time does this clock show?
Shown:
h=10 m=0
